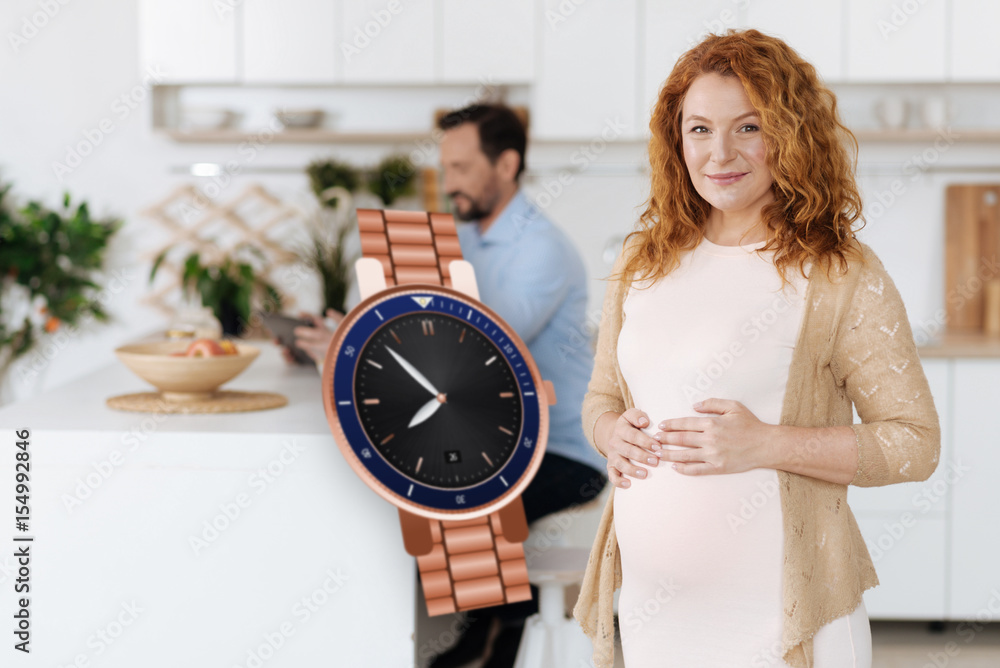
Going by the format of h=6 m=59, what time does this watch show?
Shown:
h=7 m=53
